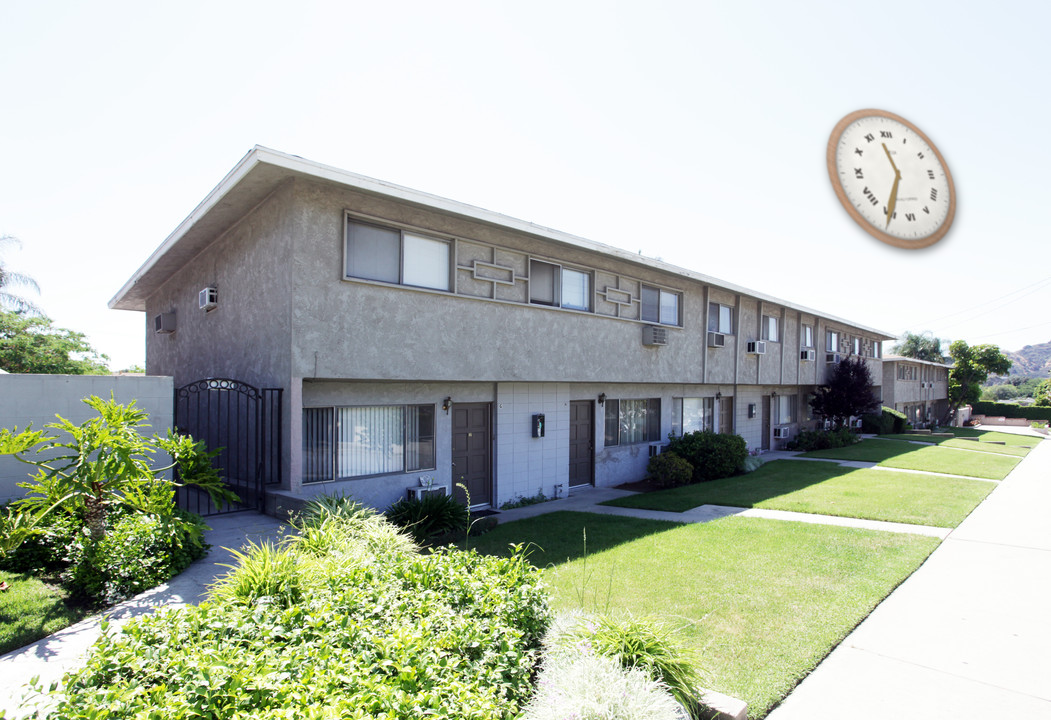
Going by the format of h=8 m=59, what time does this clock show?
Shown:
h=11 m=35
